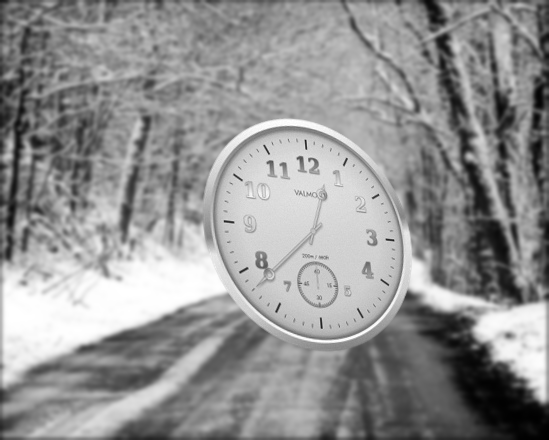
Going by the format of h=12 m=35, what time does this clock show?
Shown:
h=12 m=38
